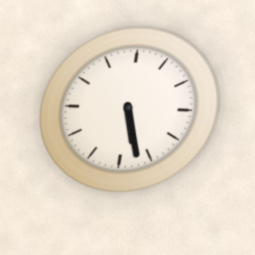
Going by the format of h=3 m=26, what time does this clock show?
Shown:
h=5 m=27
